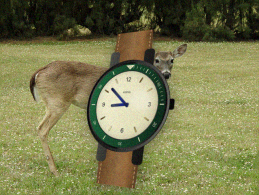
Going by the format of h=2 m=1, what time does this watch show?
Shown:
h=8 m=52
